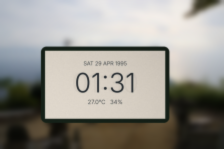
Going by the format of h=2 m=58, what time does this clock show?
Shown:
h=1 m=31
